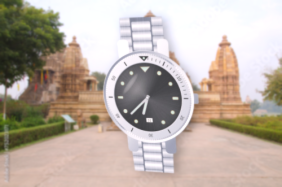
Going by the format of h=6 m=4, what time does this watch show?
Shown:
h=6 m=38
